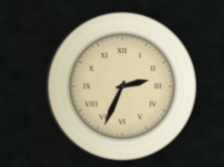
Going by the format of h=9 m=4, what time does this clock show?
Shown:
h=2 m=34
